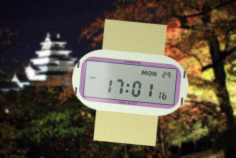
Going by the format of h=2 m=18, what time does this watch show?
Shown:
h=17 m=1
